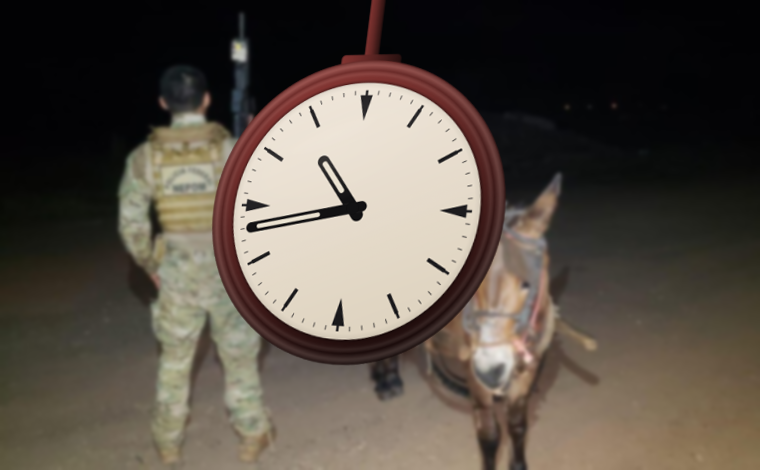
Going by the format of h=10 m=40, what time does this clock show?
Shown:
h=10 m=43
